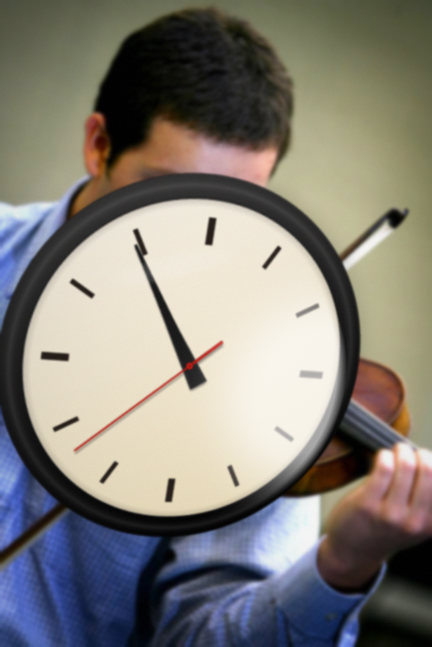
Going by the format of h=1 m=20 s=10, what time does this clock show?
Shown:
h=10 m=54 s=38
